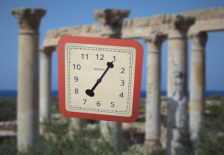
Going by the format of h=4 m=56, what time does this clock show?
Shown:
h=7 m=5
